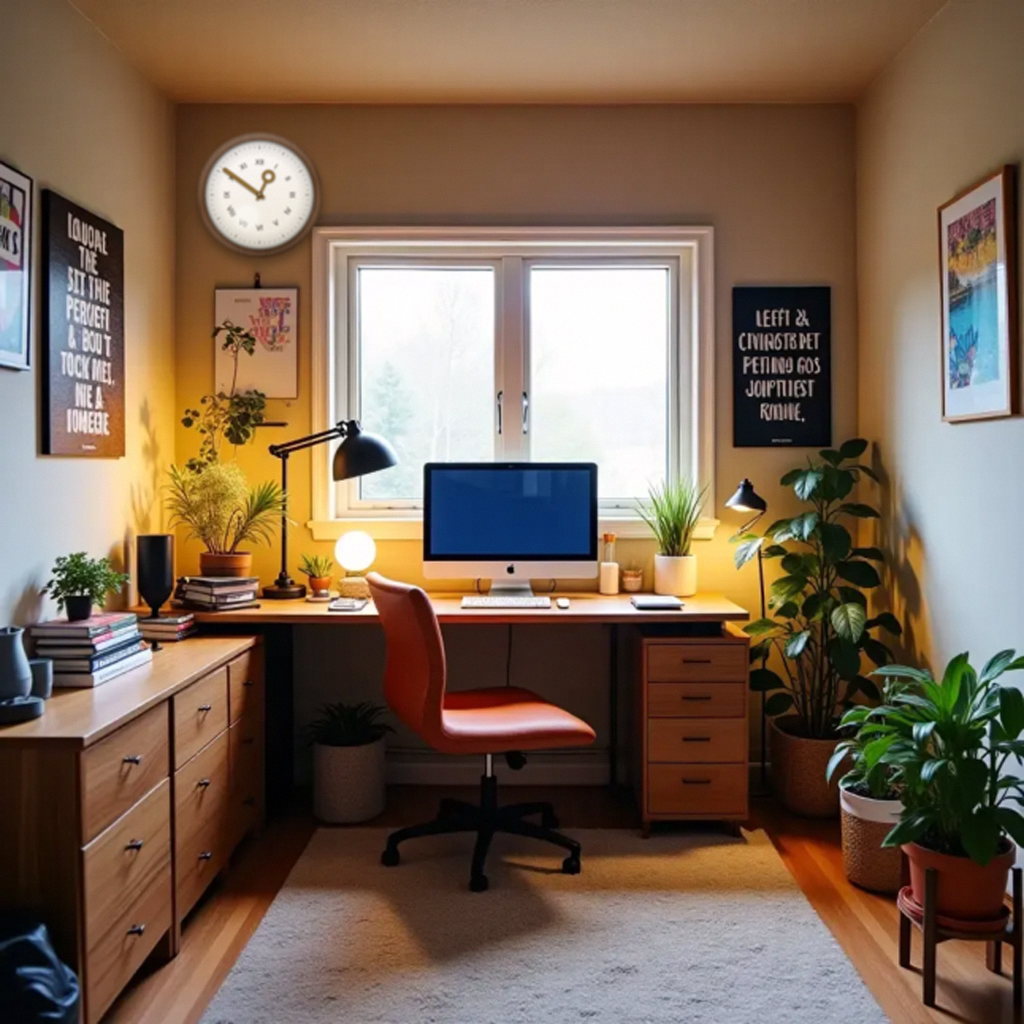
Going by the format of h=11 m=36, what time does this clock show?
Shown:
h=12 m=51
